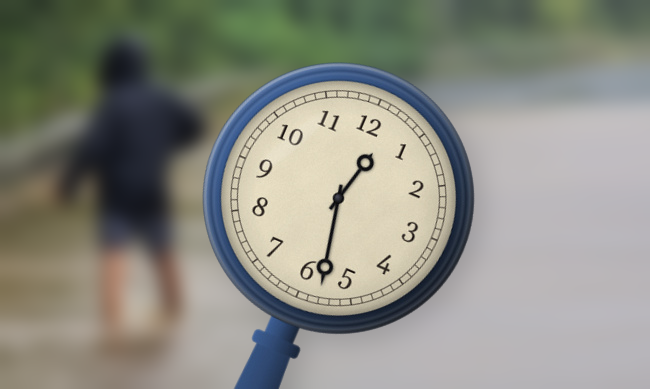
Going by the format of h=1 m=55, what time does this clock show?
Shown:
h=12 m=28
